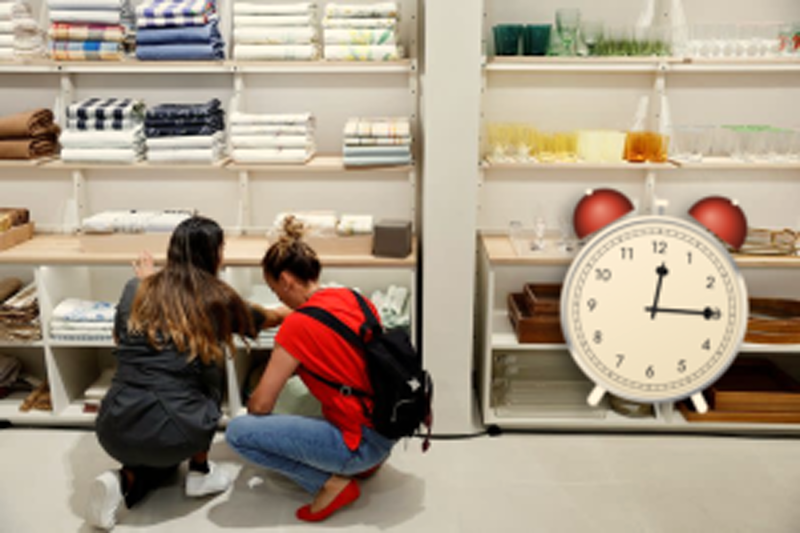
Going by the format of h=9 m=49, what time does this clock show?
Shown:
h=12 m=15
